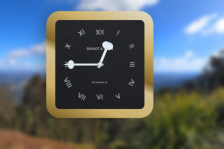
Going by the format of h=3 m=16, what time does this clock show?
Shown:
h=12 m=45
